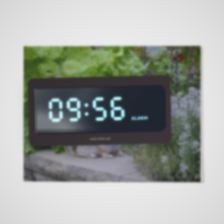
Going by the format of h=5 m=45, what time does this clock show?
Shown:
h=9 m=56
